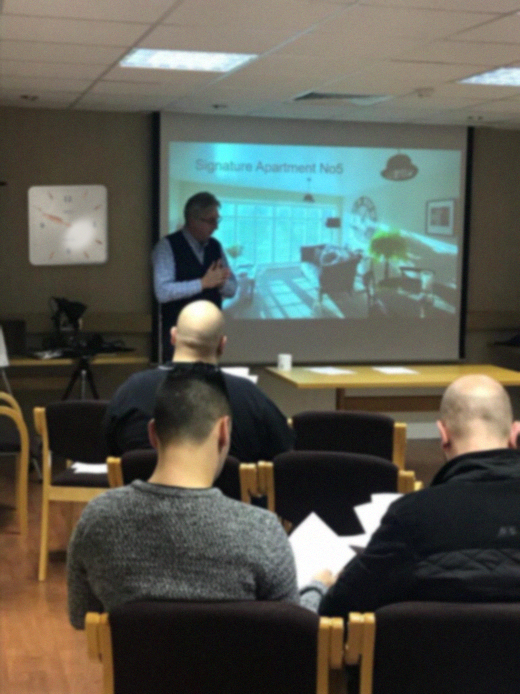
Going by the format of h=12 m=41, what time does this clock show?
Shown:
h=9 m=49
